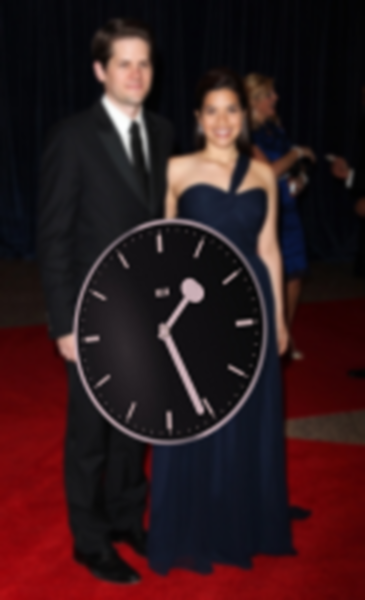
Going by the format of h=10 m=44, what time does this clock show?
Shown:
h=1 m=26
